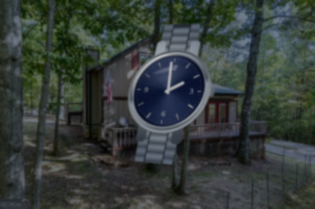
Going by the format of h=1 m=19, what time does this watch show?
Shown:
h=1 m=59
